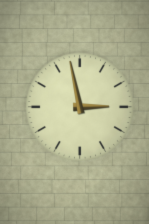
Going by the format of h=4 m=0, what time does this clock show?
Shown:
h=2 m=58
